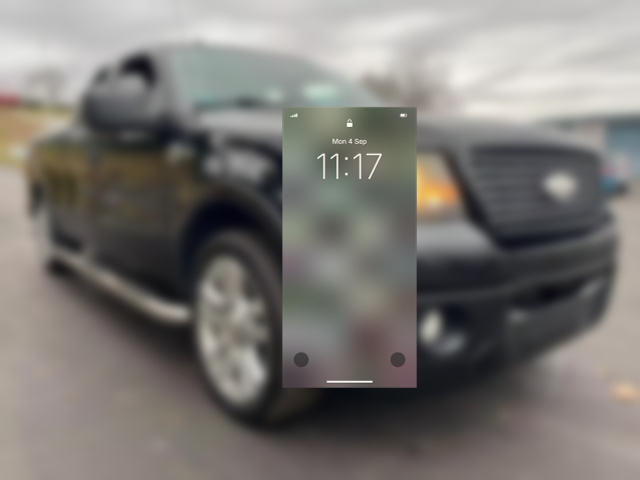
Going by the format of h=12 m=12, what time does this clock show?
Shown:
h=11 m=17
